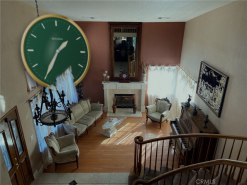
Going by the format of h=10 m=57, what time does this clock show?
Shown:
h=1 m=35
